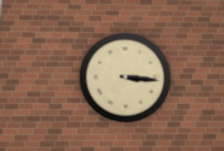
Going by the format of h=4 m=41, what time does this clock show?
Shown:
h=3 m=16
